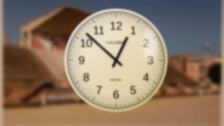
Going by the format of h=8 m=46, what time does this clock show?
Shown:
h=12 m=52
